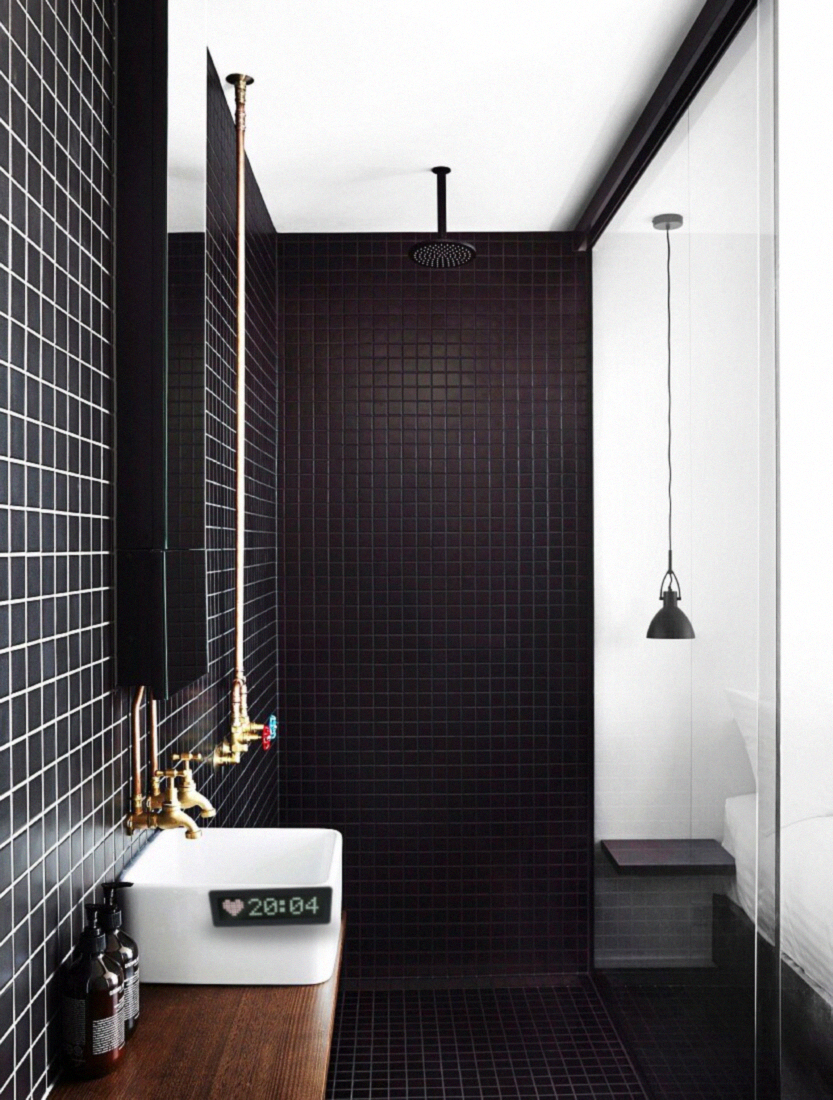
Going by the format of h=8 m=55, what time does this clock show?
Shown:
h=20 m=4
